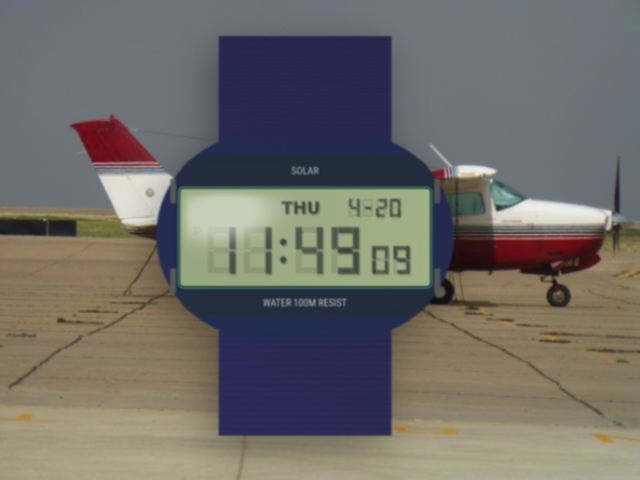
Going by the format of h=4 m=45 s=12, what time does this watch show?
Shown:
h=11 m=49 s=9
